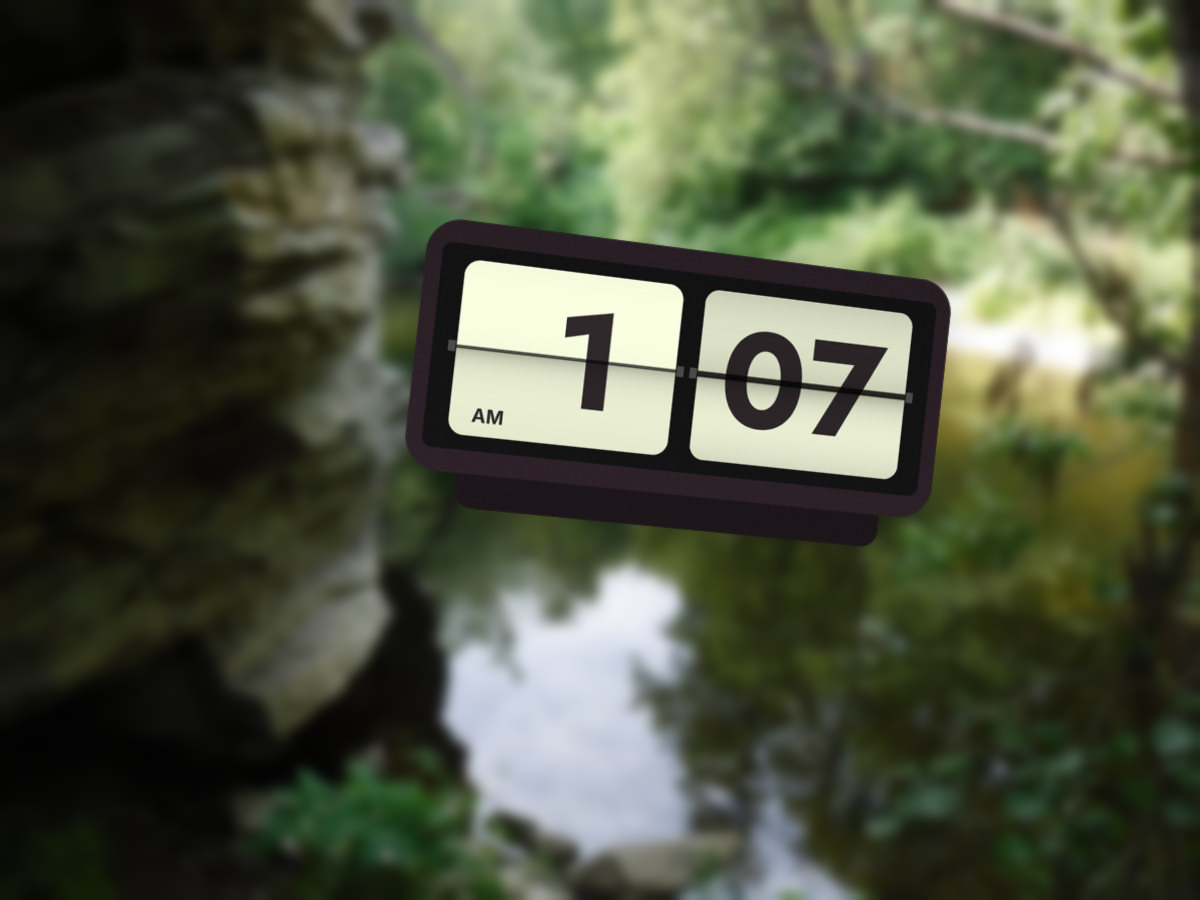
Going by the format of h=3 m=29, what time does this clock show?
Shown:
h=1 m=7
